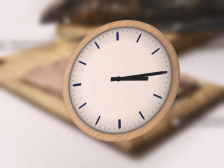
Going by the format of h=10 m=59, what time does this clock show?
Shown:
h=3 m=15
